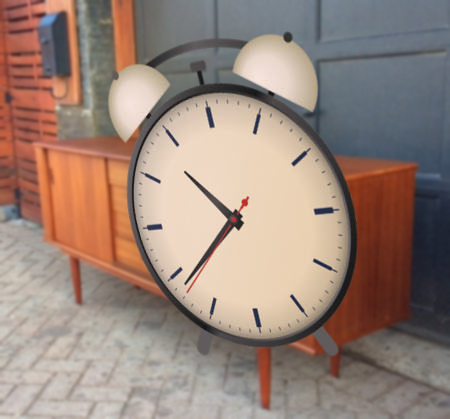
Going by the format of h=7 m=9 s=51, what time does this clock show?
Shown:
h=10 m=38 s=38
